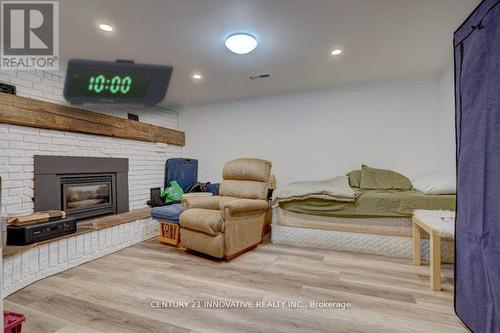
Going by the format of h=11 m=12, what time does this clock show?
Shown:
h=10 m=0
